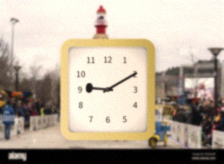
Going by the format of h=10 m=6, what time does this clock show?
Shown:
h=9 m=10
